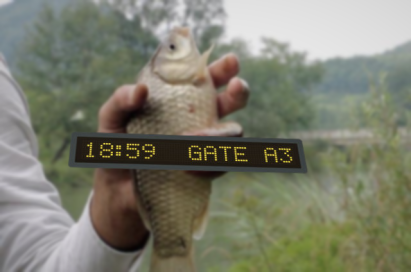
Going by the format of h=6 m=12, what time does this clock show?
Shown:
h=18 m=59
